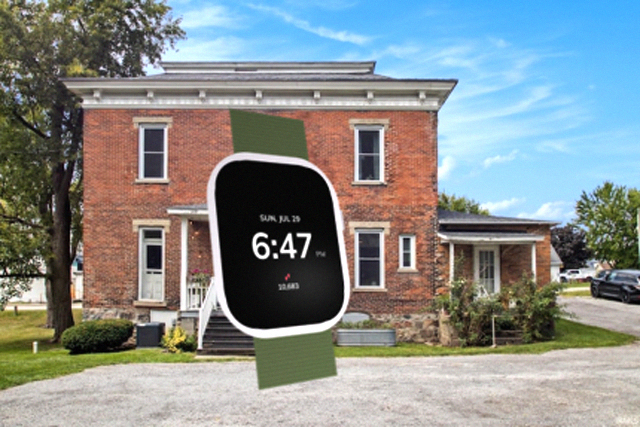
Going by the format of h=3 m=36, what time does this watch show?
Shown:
h=6 m=47
